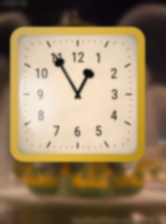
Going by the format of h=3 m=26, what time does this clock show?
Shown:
h=12 m=55
